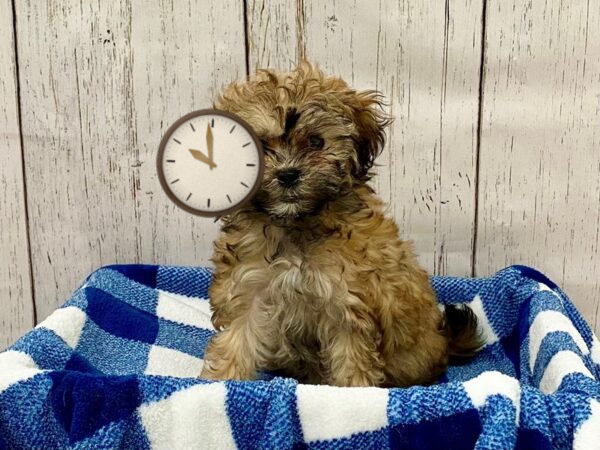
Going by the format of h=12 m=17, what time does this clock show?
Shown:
h=9 m=59
